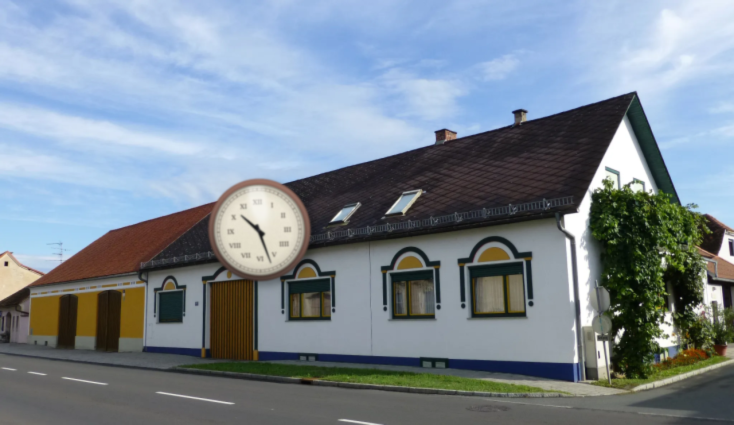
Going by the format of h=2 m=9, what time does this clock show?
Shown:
h=10 m=27
